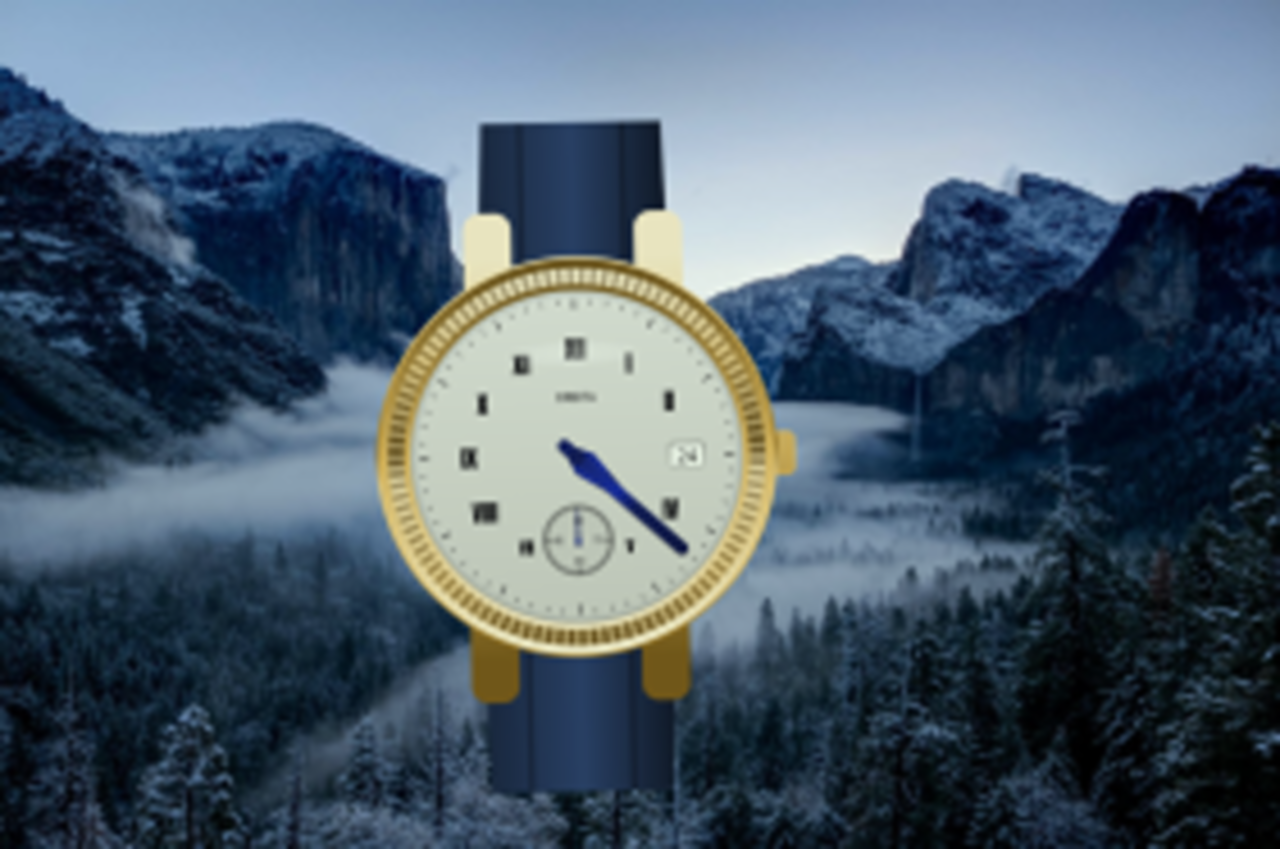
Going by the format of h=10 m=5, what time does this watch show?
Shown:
h=4 m=22
